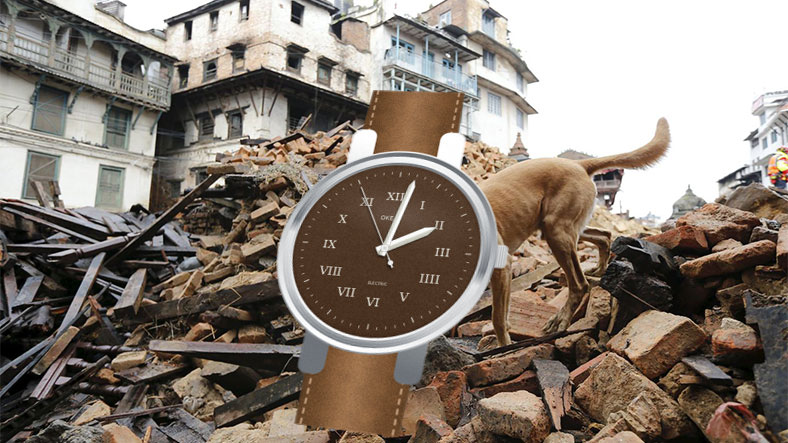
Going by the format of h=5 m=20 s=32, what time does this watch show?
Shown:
h=2 m=1 s=55
